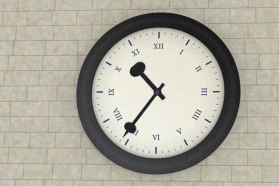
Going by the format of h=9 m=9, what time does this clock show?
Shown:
h=10 m=36
